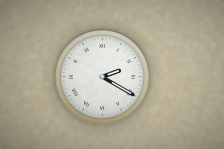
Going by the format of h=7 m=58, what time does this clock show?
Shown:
h=2 m=20
